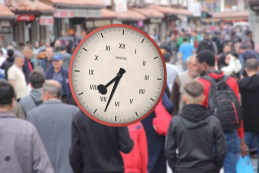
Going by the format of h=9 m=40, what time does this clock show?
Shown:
h=7 m=33
